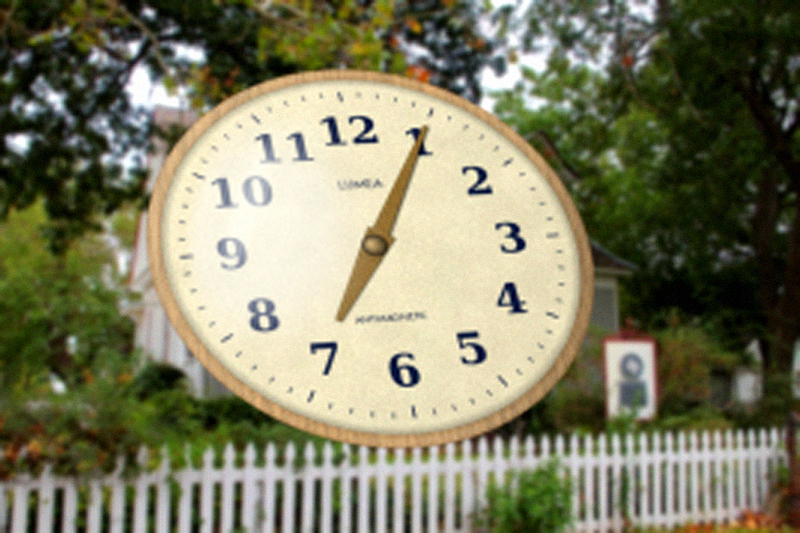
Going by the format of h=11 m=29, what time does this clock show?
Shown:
h=7 m=5
